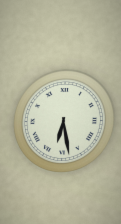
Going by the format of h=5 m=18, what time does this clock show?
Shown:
h=6 m=28
